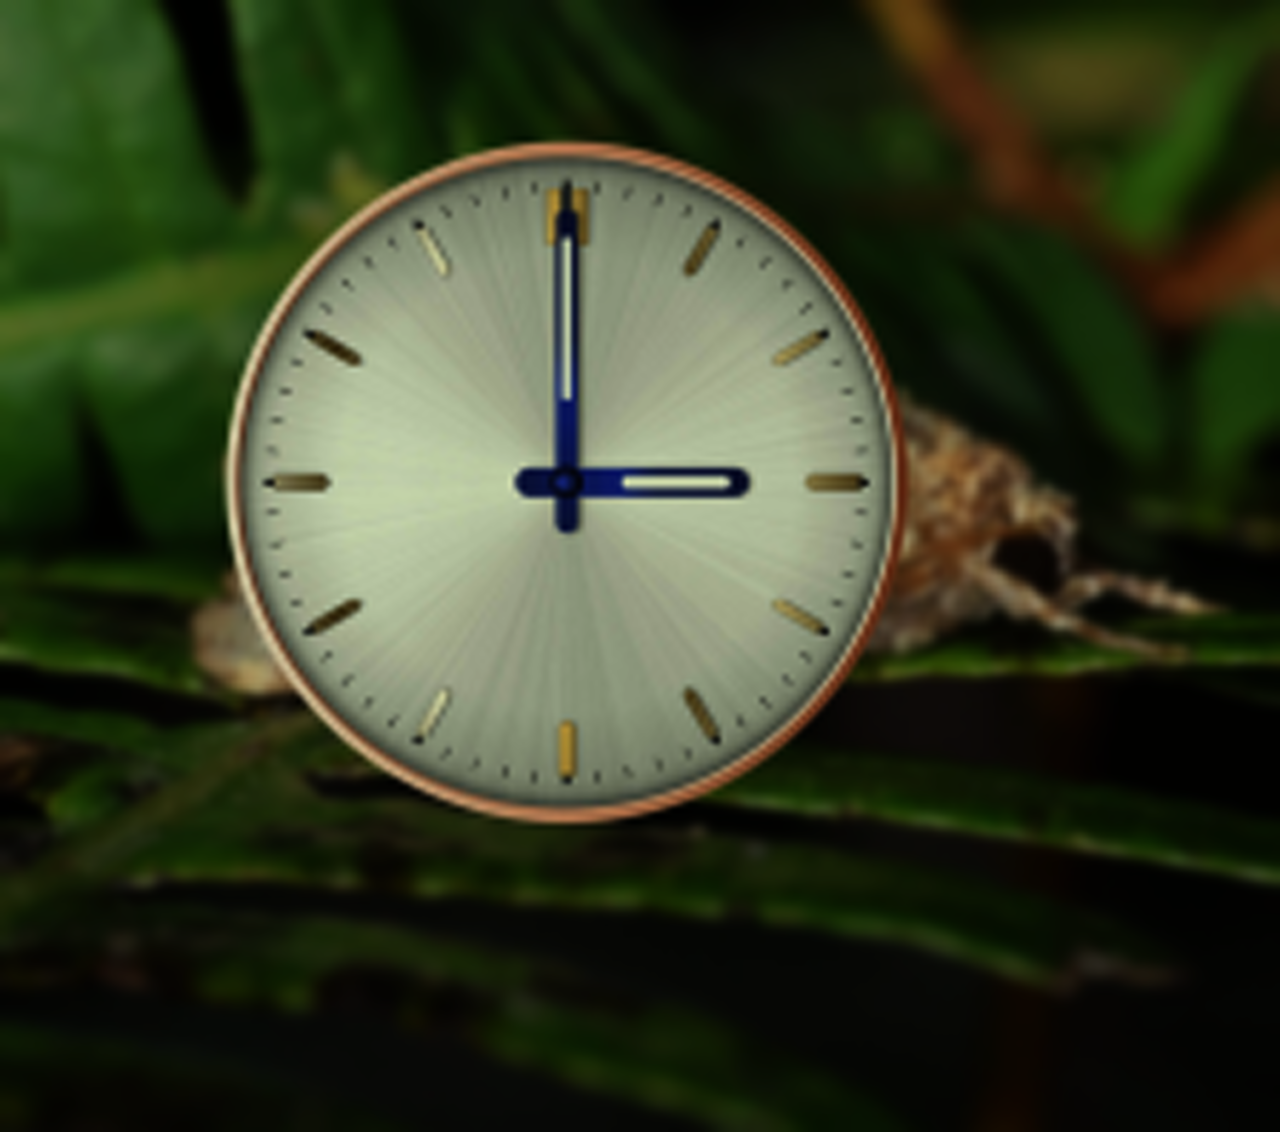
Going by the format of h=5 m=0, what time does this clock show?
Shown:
h=3 m=0
